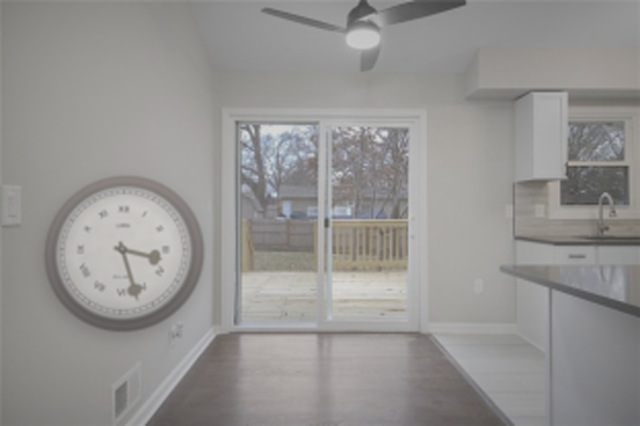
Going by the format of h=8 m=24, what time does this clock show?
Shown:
h=3 m=27
